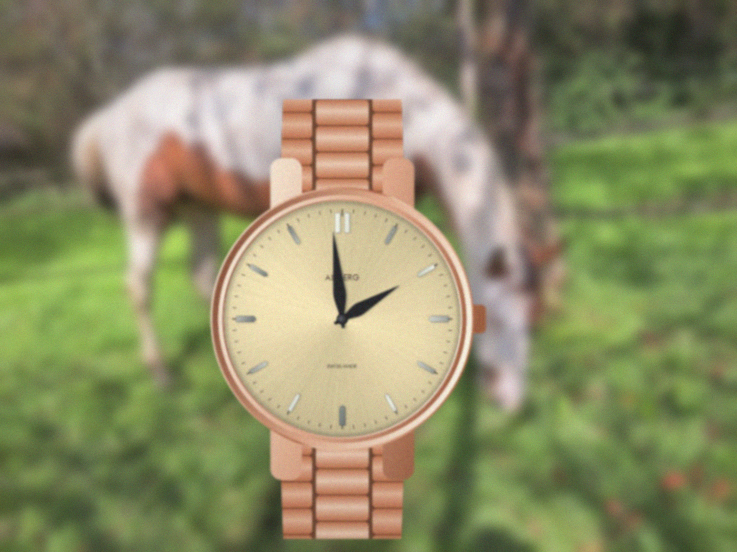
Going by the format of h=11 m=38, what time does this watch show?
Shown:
h=1 m=59
